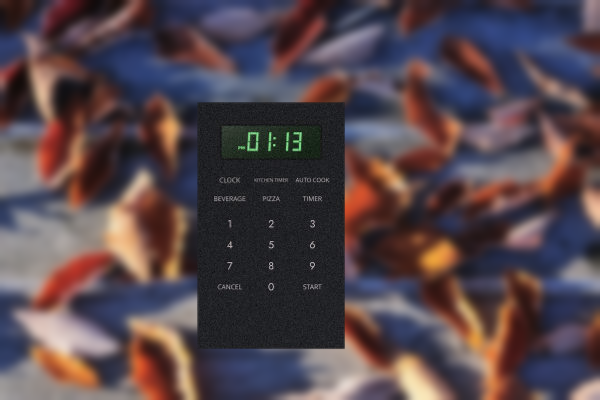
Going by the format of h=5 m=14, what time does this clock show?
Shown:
h=1 m=13
